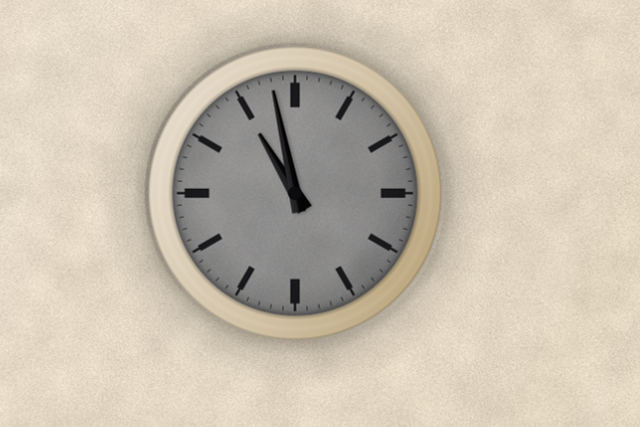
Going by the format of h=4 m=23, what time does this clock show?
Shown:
h=10 m=58
